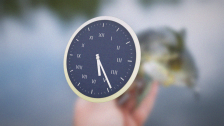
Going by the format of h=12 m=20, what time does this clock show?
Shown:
h=5 m=24
